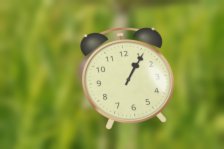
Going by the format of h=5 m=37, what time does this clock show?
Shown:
h=1 m=6
